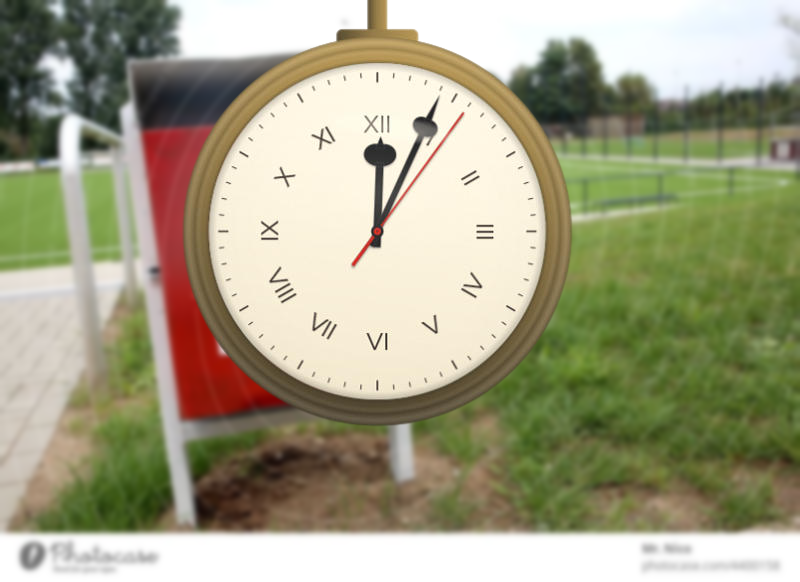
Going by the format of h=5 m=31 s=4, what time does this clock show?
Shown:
h=12 m=4 s=6
